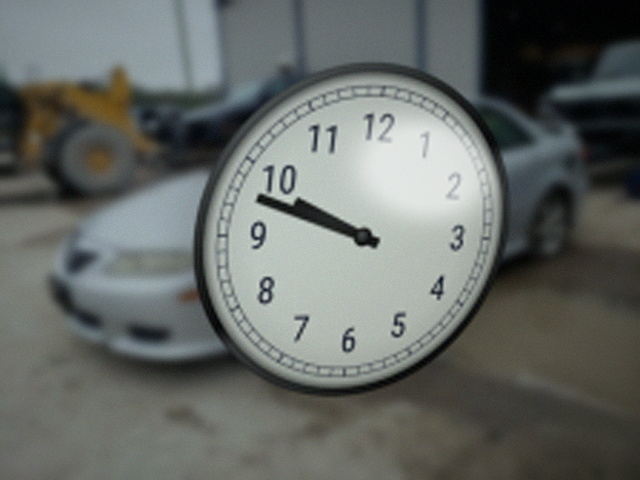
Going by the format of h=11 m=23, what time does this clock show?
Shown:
h=9 m=48
